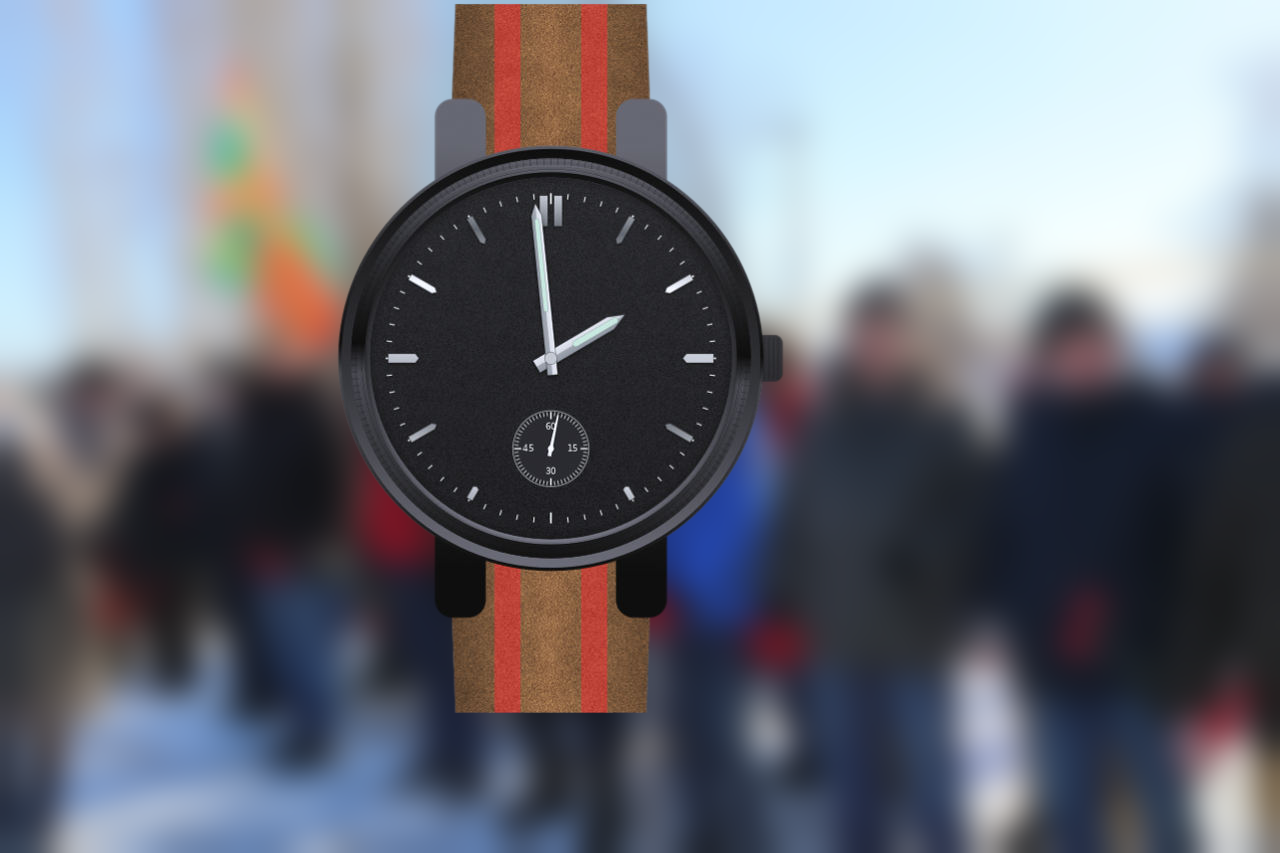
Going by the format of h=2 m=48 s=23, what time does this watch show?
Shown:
h=1 m=59 s=2
